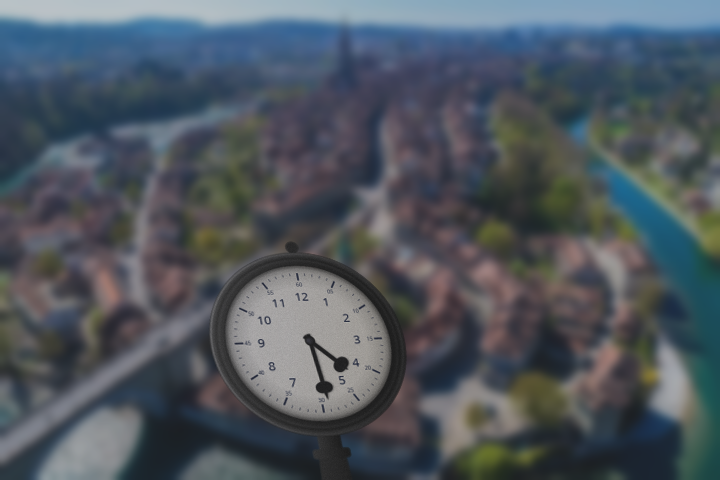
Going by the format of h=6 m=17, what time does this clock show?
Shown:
h=4 m=29
